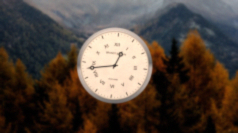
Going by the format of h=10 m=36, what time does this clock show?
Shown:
h=12 m=43
